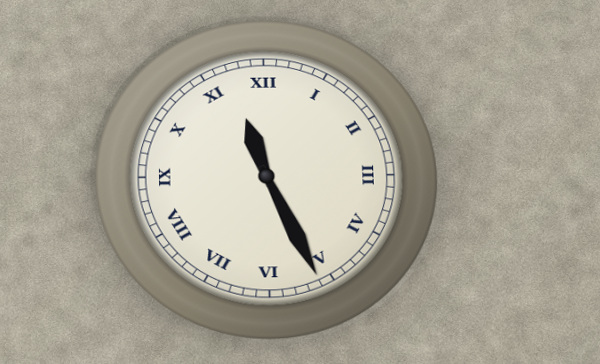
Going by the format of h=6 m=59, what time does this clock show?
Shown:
h=11 m=26
